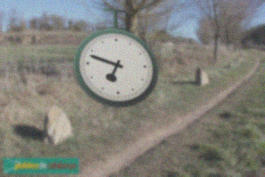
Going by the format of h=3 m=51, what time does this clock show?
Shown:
h=6 m=48
